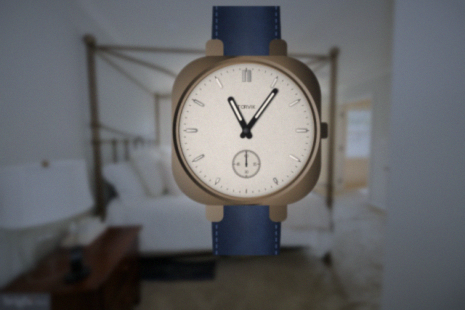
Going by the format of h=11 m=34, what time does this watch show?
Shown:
h=11 m=6
